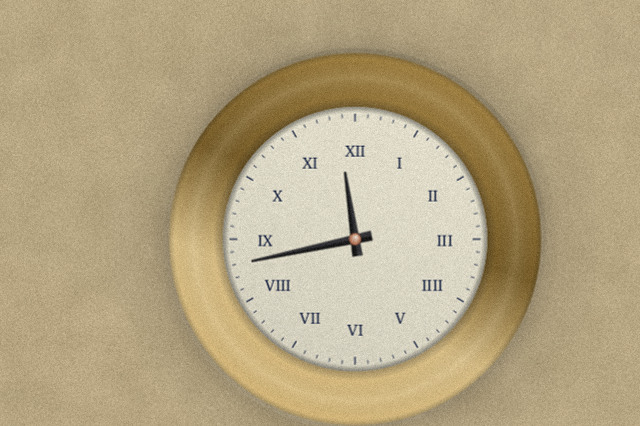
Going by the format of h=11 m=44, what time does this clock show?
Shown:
h=11 m=43
